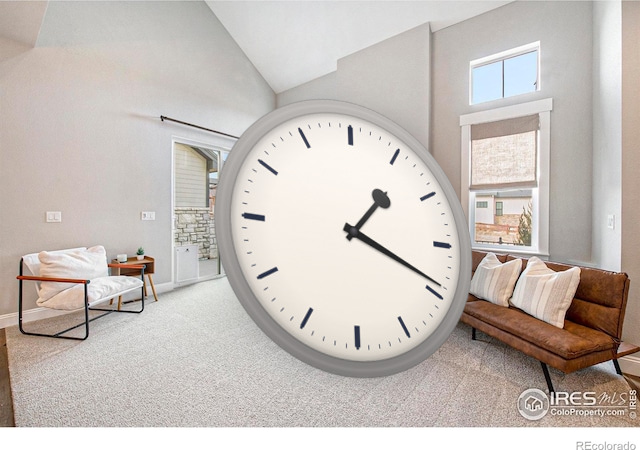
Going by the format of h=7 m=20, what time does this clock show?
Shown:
h=1 m=19
